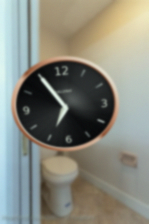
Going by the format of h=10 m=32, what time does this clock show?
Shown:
h=6 m=55
